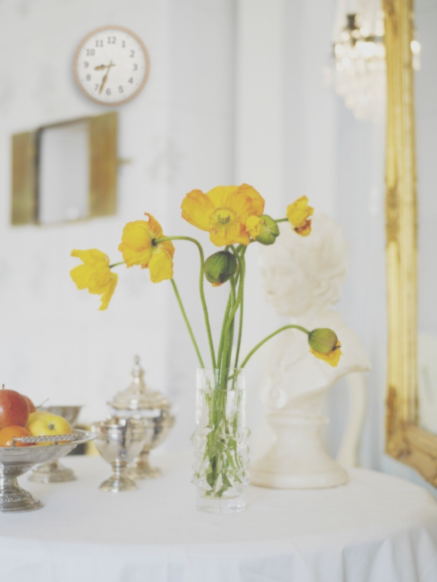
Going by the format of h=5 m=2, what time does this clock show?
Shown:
h=8 m=33
